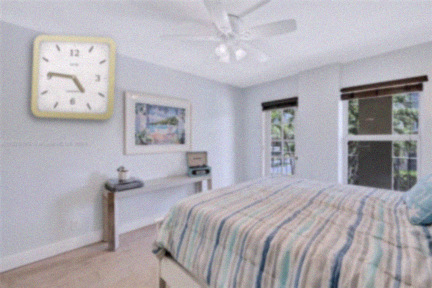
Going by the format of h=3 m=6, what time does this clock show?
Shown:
h=4 m=46
